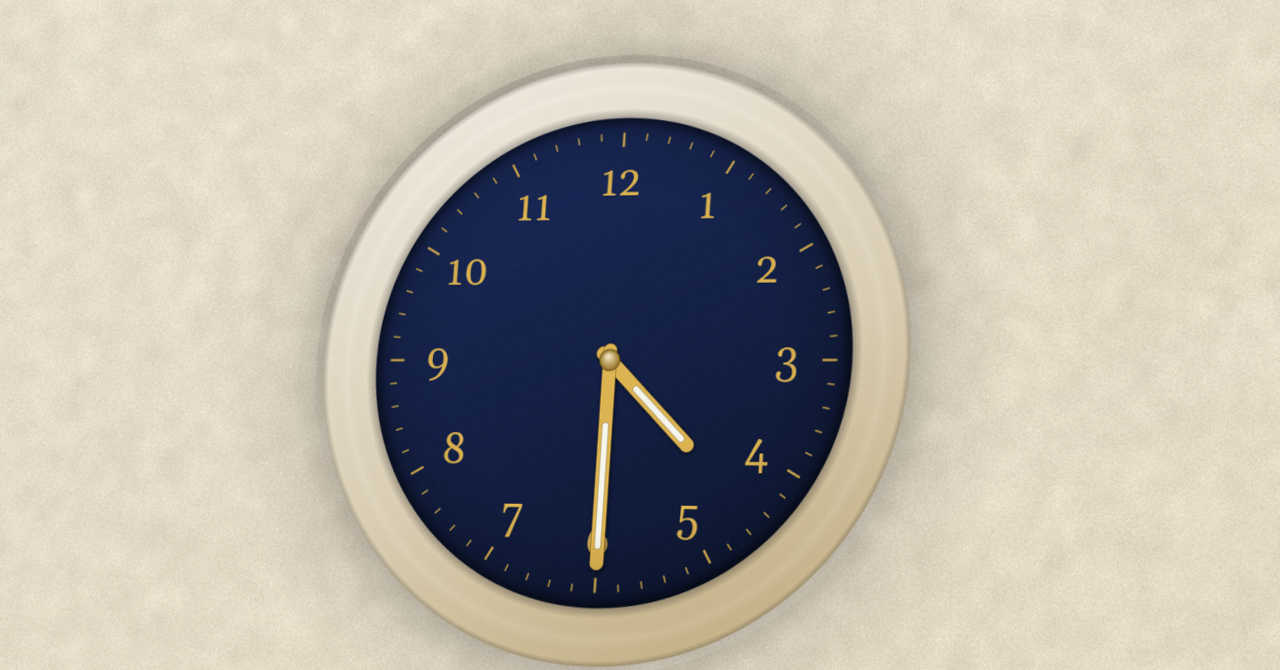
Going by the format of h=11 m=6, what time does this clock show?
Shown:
h=4 m=30
